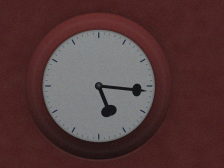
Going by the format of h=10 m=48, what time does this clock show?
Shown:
h=5 m=16
